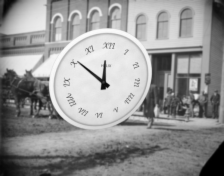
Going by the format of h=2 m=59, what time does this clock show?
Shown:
h=11 m=51
